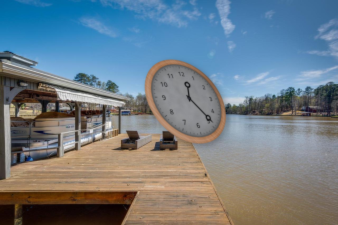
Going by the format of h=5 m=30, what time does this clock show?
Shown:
h=12 m=24
